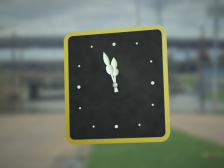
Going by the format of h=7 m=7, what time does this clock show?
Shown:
h=11 m=57
